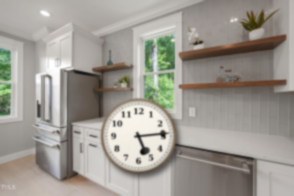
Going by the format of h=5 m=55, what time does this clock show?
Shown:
h=5 m=14
